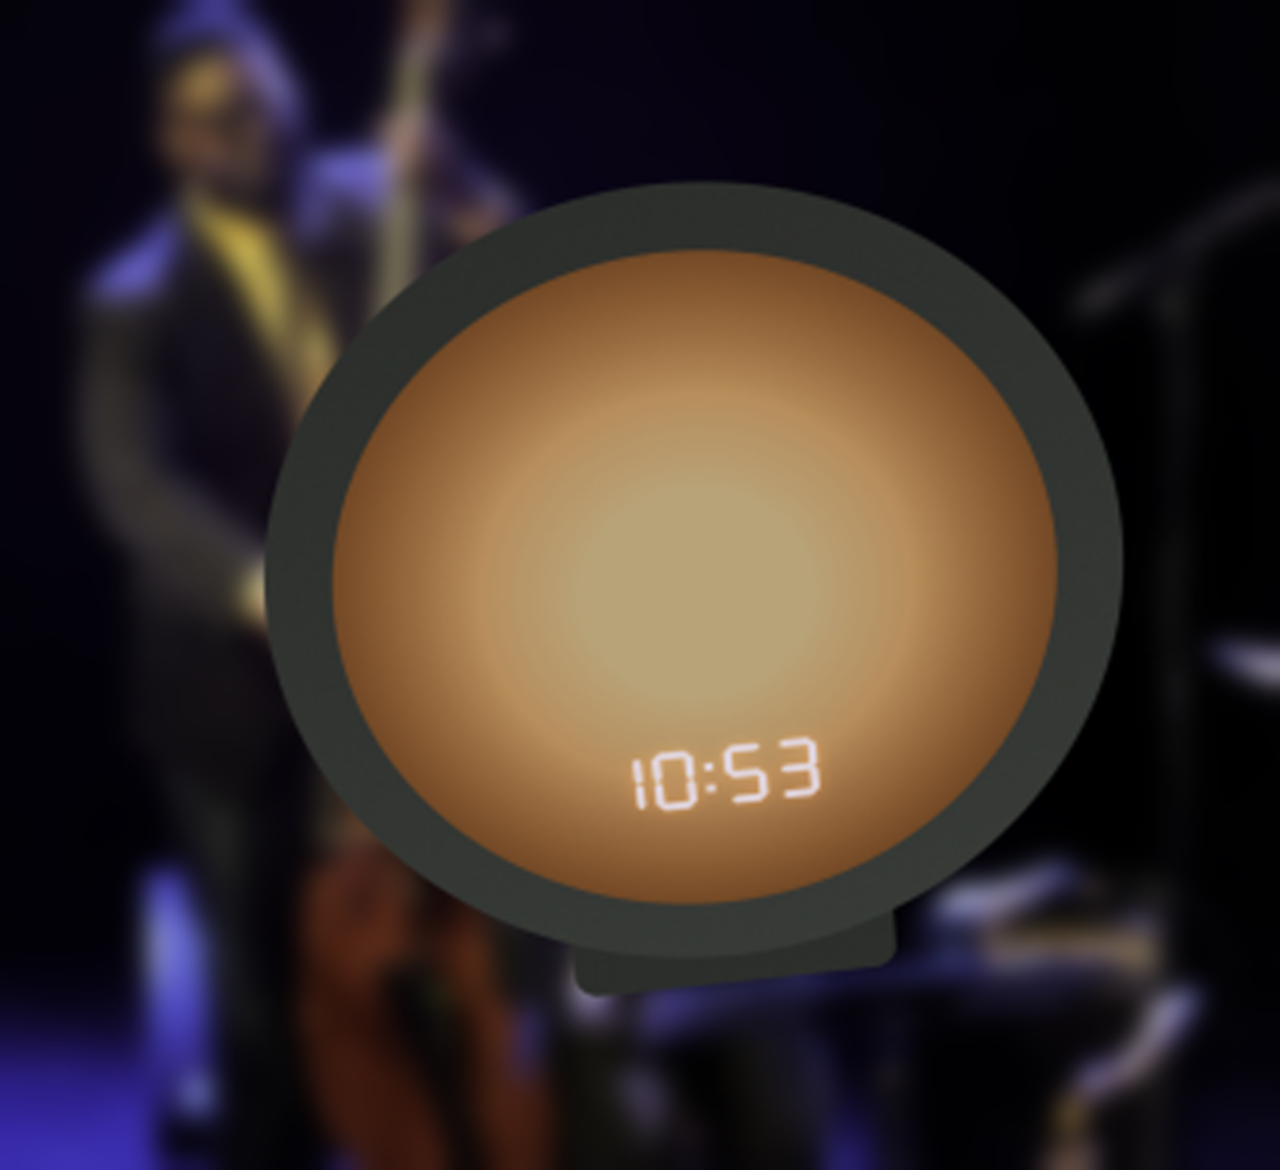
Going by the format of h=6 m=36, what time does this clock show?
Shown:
h=10 m=53
